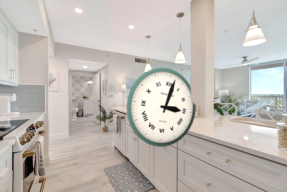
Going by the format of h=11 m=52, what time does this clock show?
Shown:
h=3 m=2
